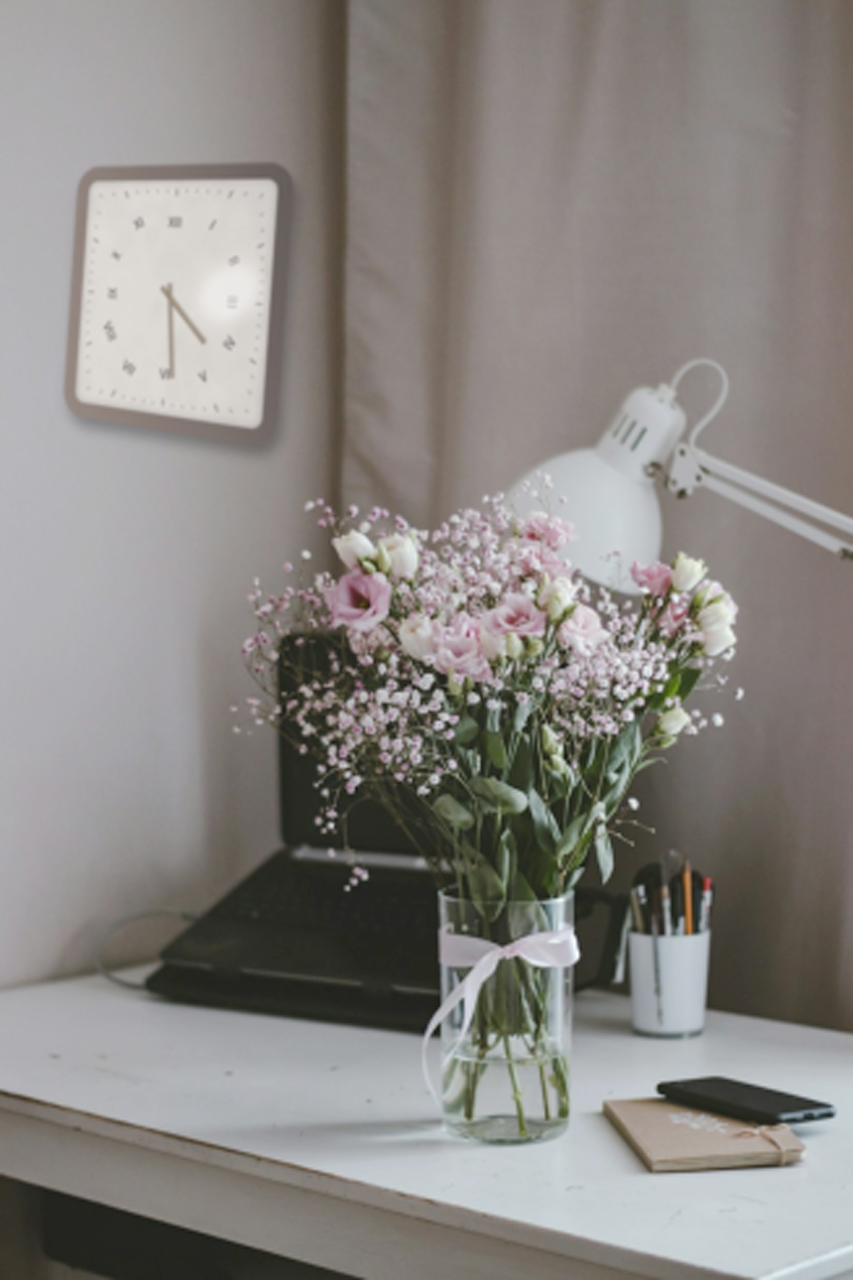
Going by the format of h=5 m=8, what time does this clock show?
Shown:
h=4 m=29
